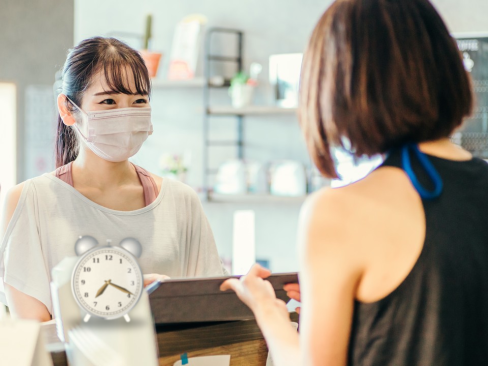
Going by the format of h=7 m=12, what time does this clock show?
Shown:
h=7 m=19
